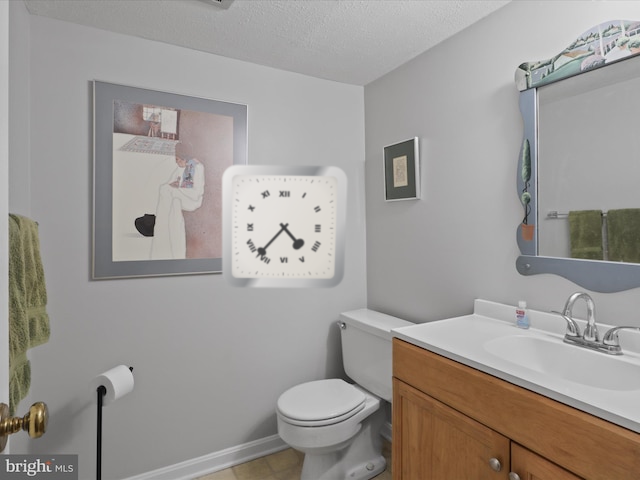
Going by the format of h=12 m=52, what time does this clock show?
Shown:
h=4 m=37
